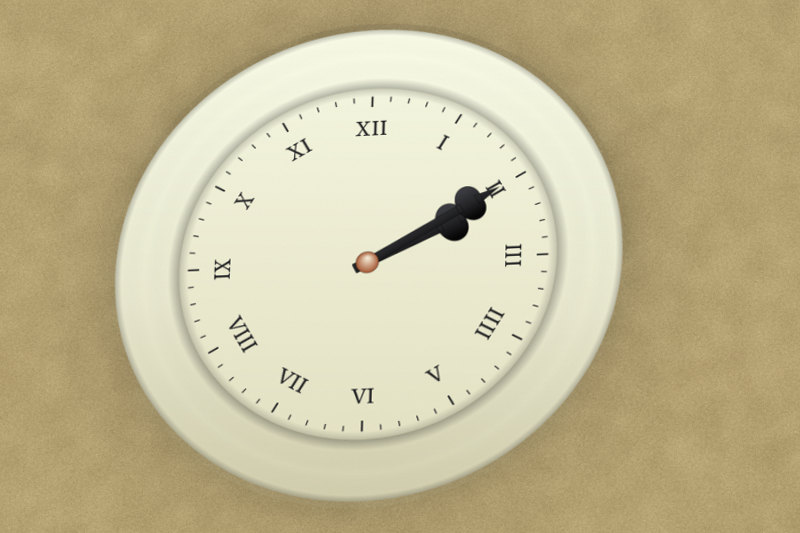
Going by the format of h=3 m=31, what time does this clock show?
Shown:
h=2 m=10
